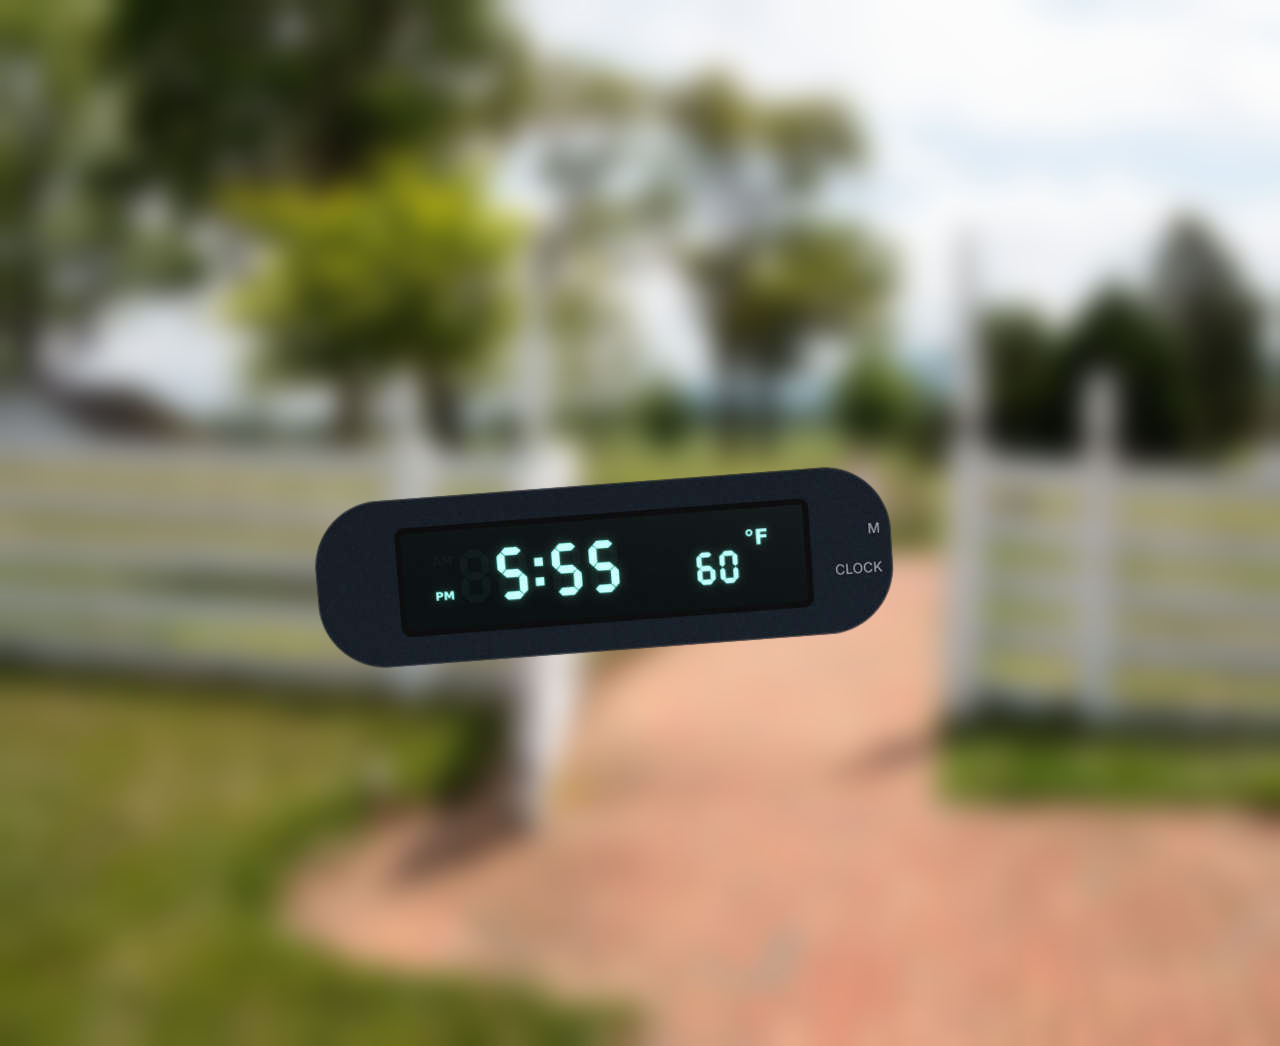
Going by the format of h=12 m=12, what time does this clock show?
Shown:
h=5 m=55
